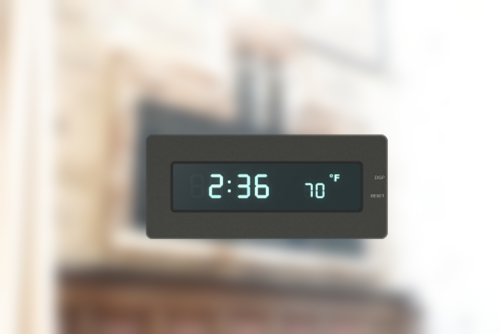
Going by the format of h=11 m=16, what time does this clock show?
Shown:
h=2 m=36
